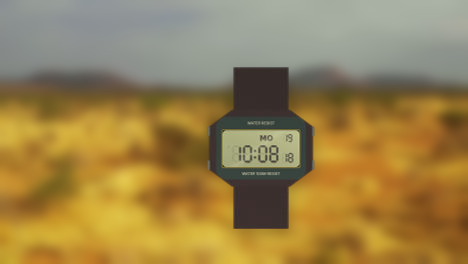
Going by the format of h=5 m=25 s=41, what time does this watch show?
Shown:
h=10 m=8 s=18
